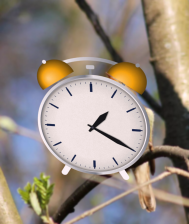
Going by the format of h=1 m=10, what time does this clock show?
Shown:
h=1 m=20
